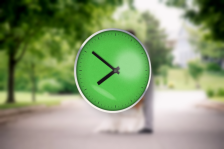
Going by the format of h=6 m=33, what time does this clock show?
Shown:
h=7 m=51
